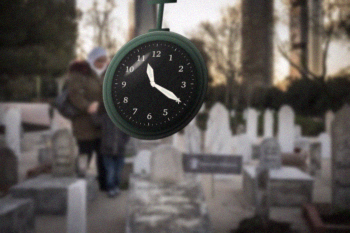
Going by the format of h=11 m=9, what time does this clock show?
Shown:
h=11 m=20
